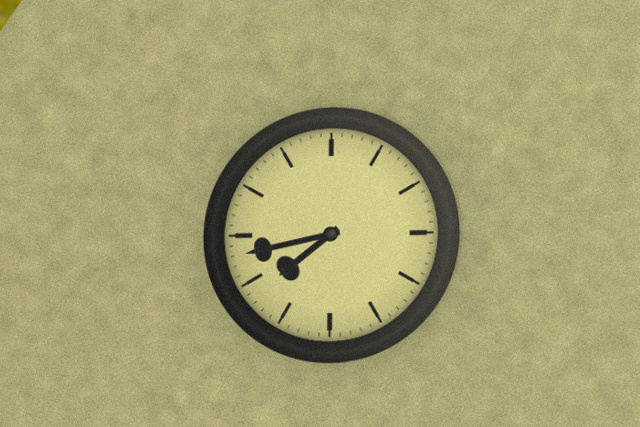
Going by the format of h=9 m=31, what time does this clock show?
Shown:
h=7 m=43
